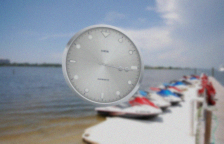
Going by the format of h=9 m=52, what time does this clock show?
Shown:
h=3 m=16
